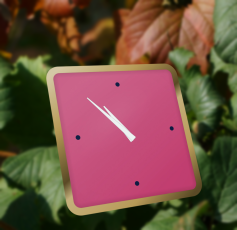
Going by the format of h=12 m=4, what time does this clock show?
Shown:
h=10 m=53
